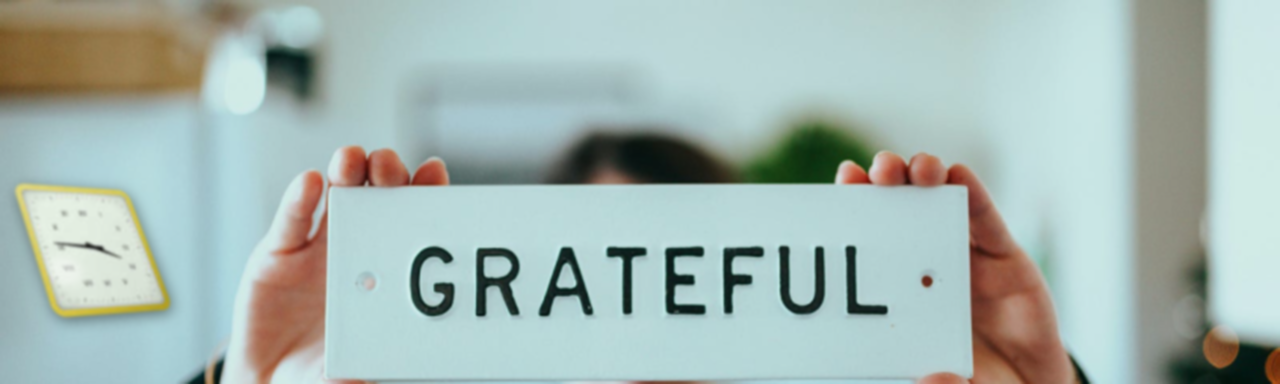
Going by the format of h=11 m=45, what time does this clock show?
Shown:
h=3 m=46
